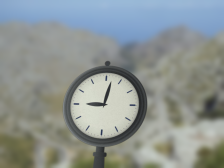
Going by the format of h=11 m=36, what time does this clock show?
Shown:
h=9 m=2
